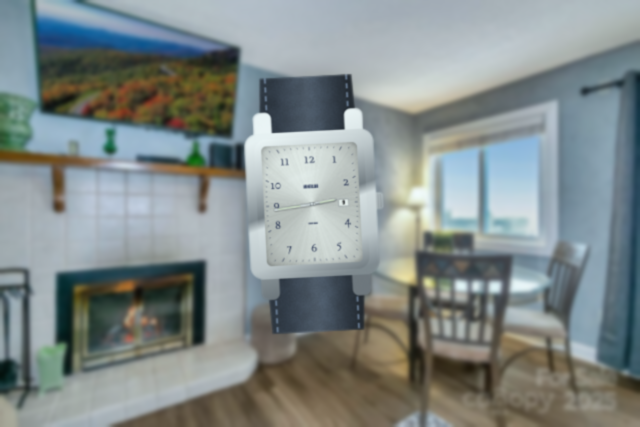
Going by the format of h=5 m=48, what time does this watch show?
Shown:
h=2 m=44
